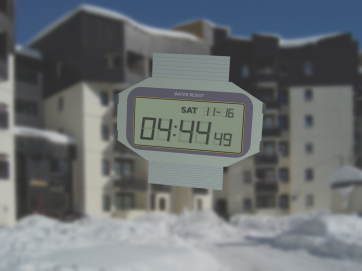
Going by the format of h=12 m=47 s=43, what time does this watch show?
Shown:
h=4 m=44 s=49
